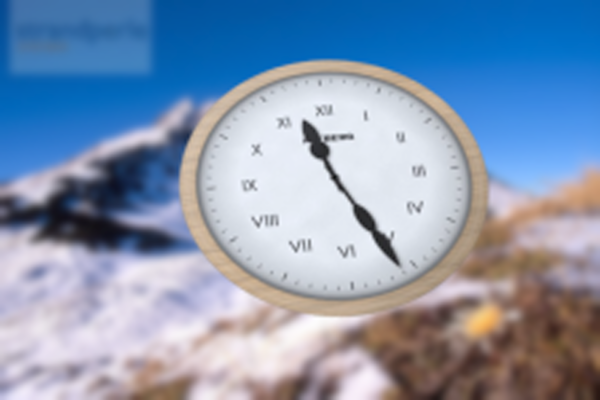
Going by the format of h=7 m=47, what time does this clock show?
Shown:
h=11 m=26
